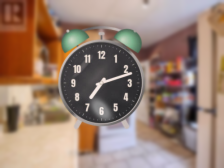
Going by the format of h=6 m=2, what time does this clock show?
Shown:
h=7 m=12
